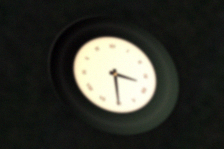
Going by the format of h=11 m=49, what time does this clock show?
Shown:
h=3 m=30
